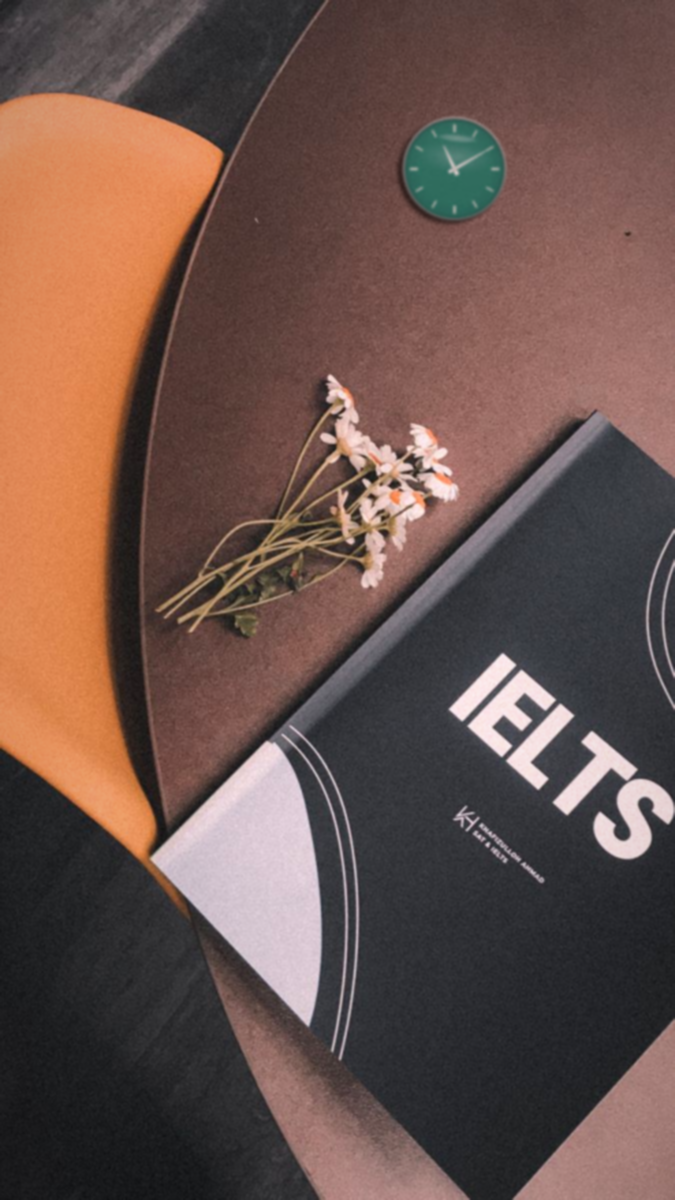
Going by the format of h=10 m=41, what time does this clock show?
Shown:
h=11 m=10
